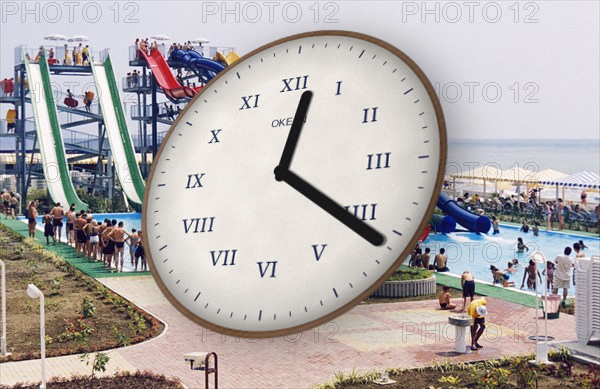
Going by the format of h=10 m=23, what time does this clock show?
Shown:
h=12 m=21
